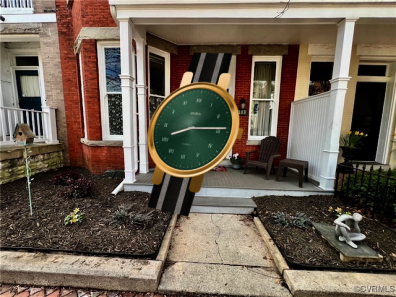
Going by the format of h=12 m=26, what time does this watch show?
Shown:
h=8 m=14
